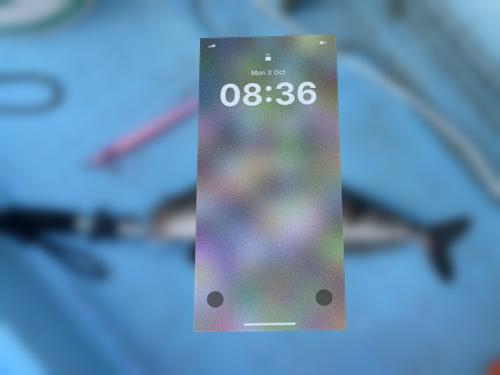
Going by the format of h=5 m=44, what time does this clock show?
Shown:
h=8 m=36
